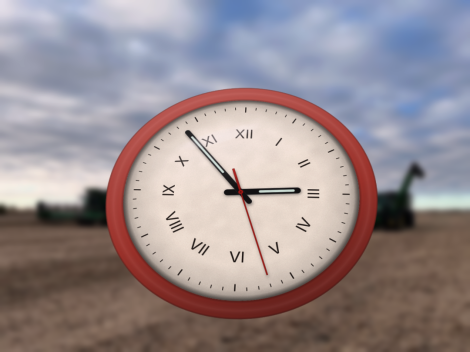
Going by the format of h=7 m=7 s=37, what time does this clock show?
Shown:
h=2 m=53 s=27
